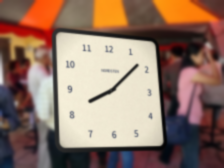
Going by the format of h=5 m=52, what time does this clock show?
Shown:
h=8 m=8
